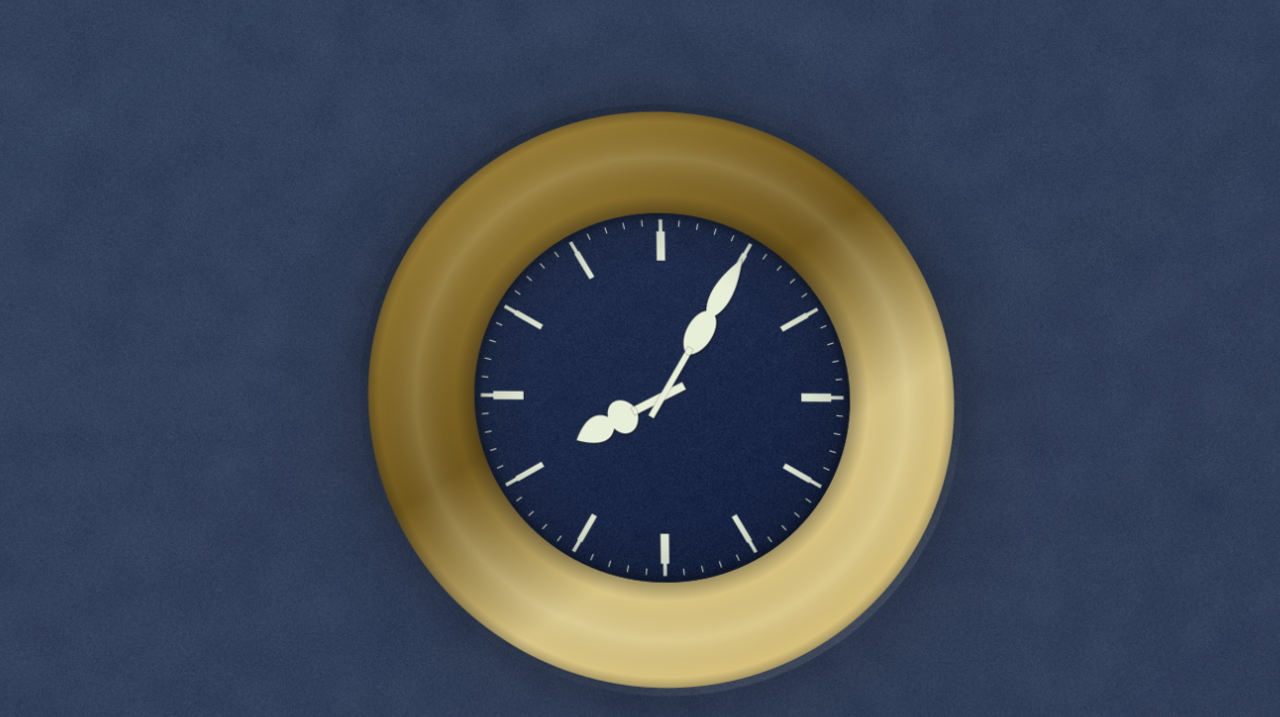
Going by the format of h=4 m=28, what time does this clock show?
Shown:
h=8 m=5
